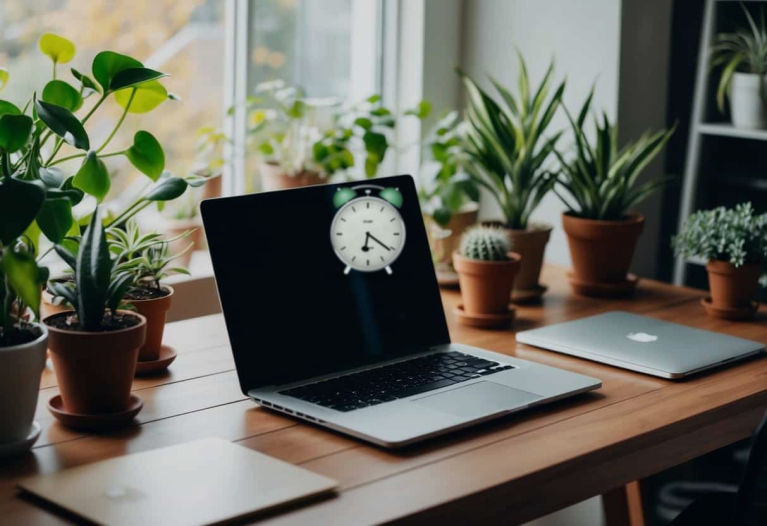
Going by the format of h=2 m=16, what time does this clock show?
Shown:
h=6 m=21
